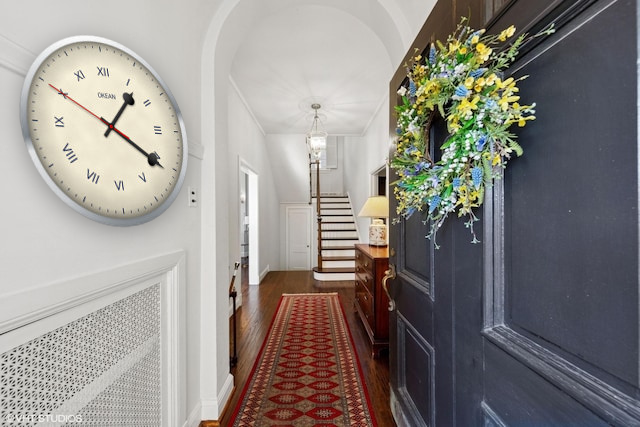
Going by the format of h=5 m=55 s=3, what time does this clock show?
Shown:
h=1 m=20 s=50
